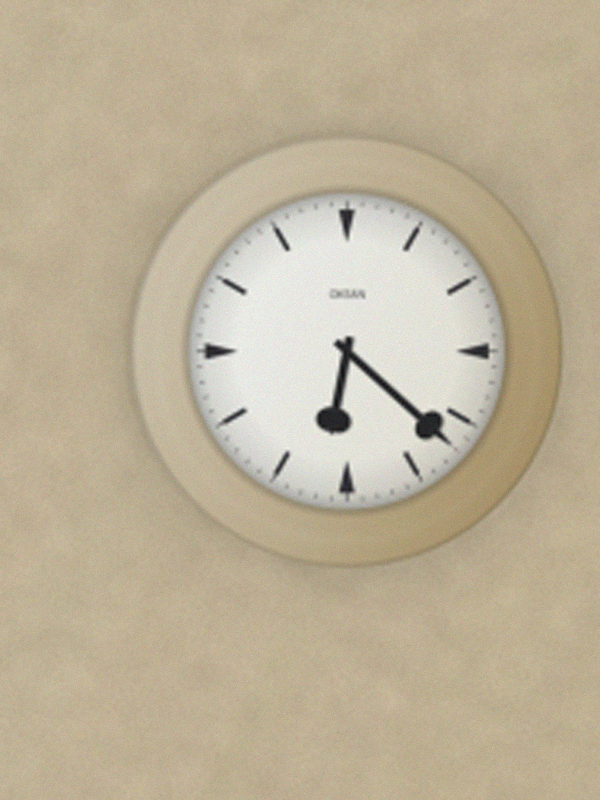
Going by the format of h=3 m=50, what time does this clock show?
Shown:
h=6 m=22
